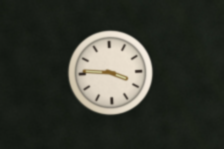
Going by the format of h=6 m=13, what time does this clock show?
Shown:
h=3 m=46
